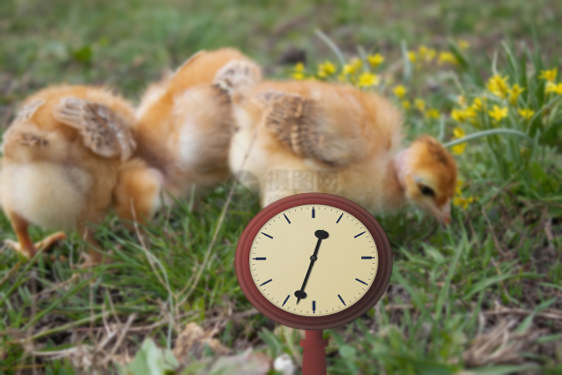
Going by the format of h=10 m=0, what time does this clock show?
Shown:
h=12 m=33
